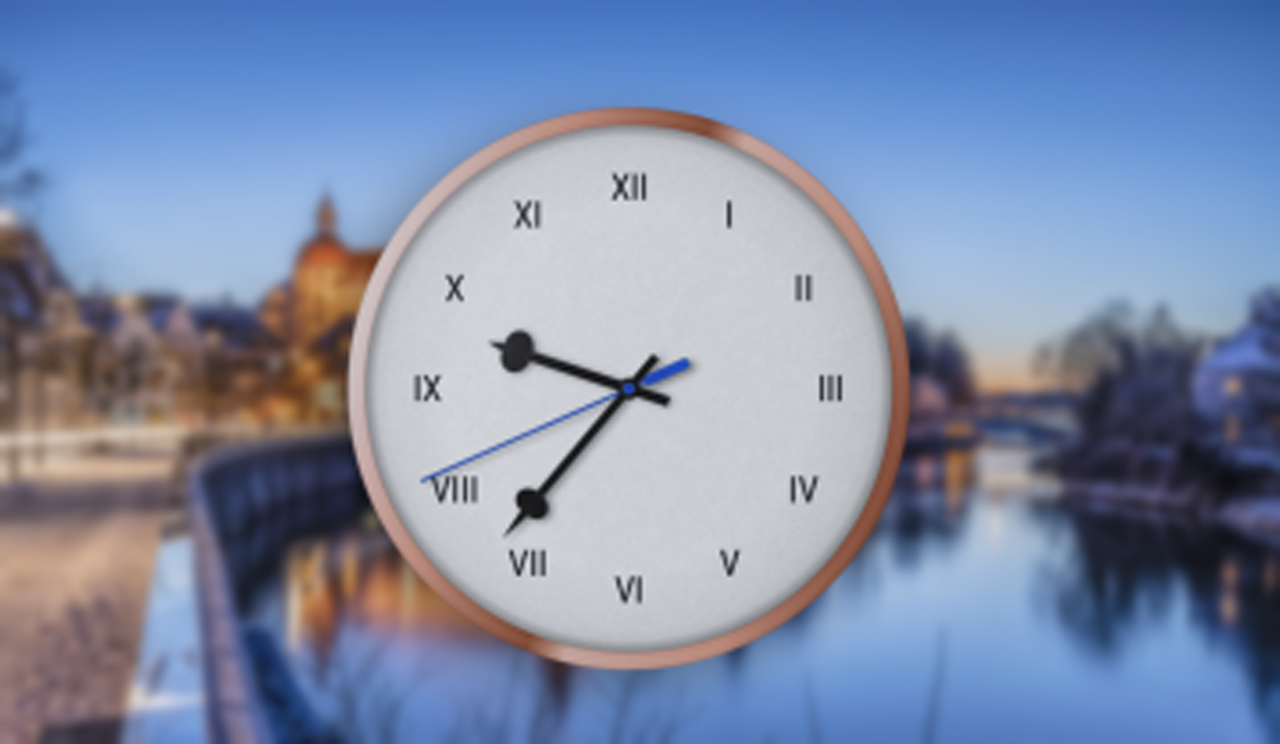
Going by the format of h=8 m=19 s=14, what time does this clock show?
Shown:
h=9 m=36 s=41
